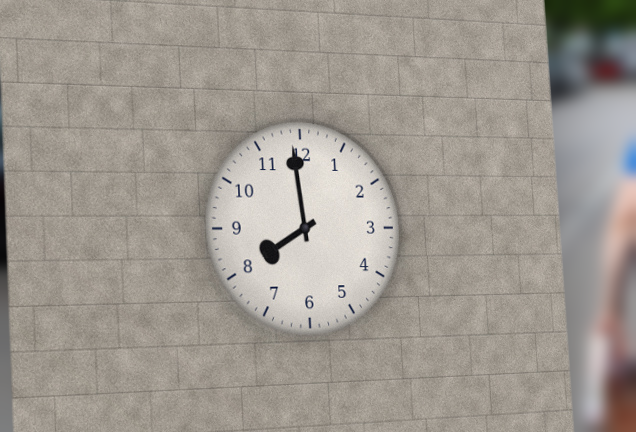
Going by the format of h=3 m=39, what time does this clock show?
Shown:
h=7 m=59
